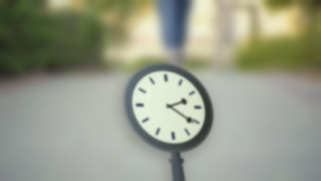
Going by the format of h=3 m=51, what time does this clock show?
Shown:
h=2 m=21
